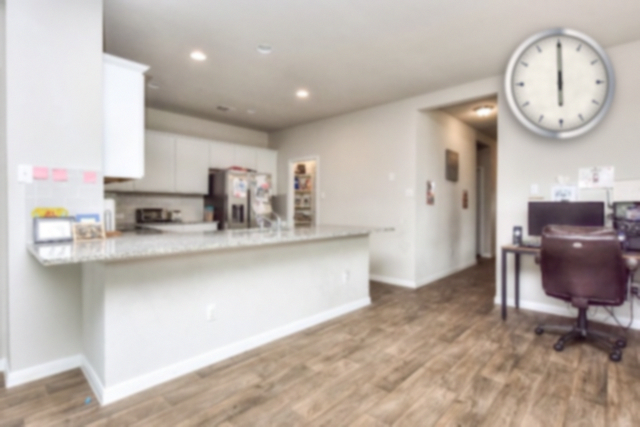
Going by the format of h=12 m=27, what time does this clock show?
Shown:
h=6 m=0
